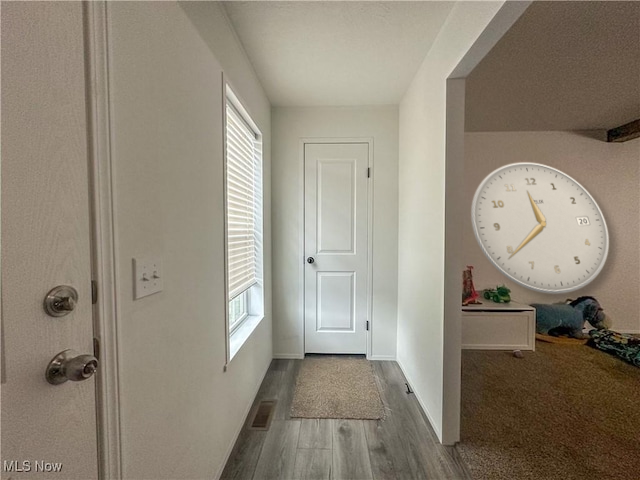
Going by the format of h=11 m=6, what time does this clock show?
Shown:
h=11 m=39
